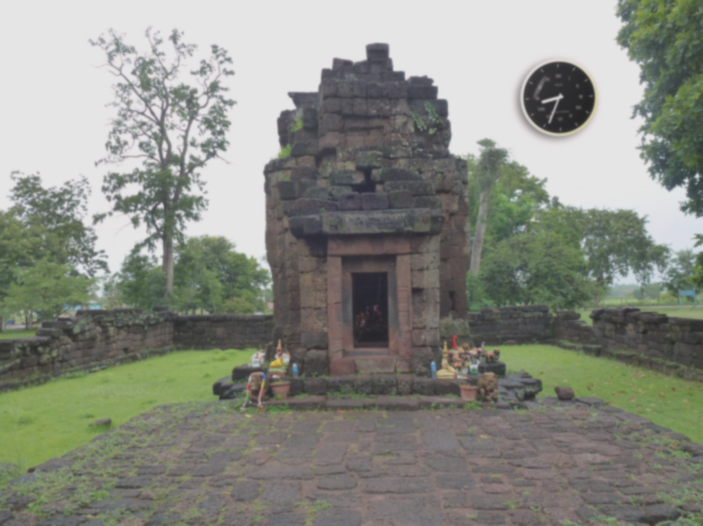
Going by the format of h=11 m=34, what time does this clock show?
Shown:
h=8 m=34
